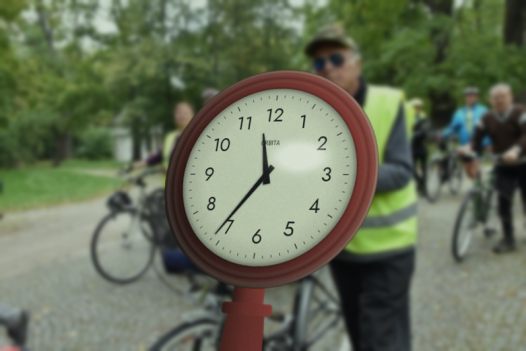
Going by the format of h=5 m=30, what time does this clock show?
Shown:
h=11 m=36
